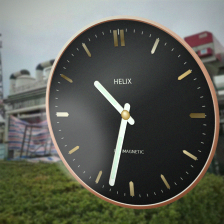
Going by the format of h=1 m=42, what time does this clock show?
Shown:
h=10 m=33
